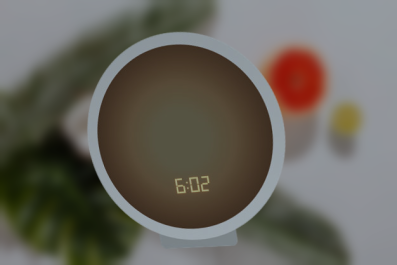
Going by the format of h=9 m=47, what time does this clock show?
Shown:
h=6 m=2
